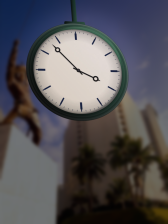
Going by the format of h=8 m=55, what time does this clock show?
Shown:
h=3 m=53
